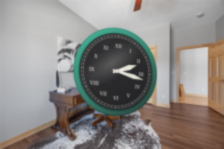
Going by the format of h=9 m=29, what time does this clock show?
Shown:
h=2 m=17
